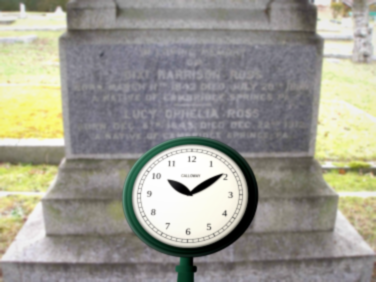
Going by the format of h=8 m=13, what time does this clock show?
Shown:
h=10 m=9
